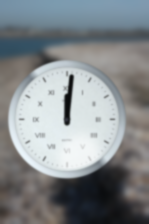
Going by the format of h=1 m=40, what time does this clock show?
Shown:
h=12 m=1
